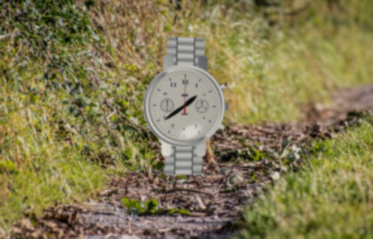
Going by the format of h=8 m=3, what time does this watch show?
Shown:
h=1 m=39
